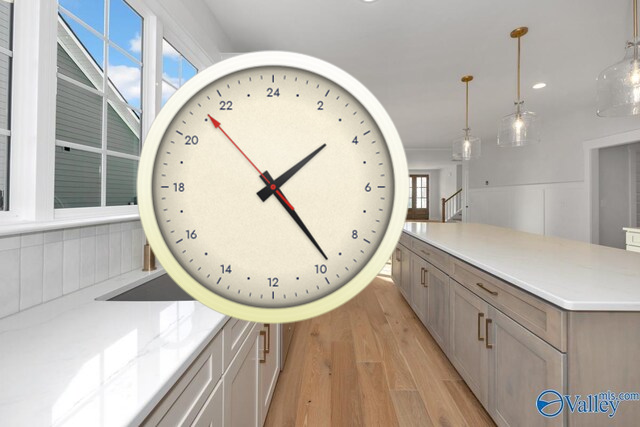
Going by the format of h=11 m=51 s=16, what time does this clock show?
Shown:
h=3 m=23 s=53
